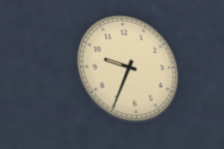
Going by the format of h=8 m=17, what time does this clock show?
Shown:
h=9 m=35
